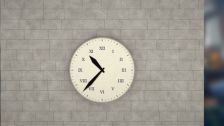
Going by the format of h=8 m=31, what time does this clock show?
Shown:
h=10 m=37
